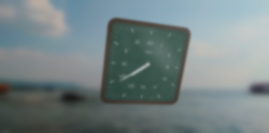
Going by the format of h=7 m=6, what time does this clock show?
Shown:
h=7 m=39
